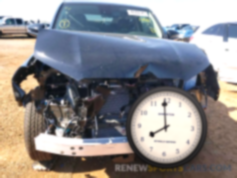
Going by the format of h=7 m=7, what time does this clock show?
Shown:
h=7 m=59
